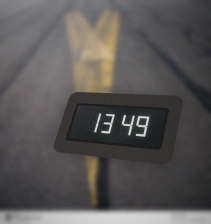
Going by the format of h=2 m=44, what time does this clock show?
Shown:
h=13 m=49
